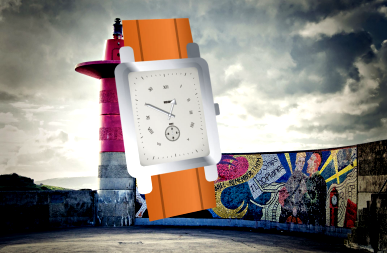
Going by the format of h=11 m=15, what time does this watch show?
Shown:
h=12 m=50
